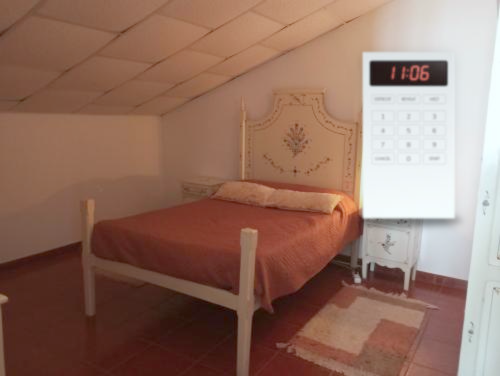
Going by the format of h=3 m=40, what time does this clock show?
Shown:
h=11 m=6
